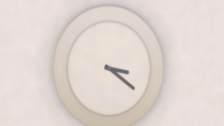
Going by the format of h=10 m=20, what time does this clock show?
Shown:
h=3 m=21
